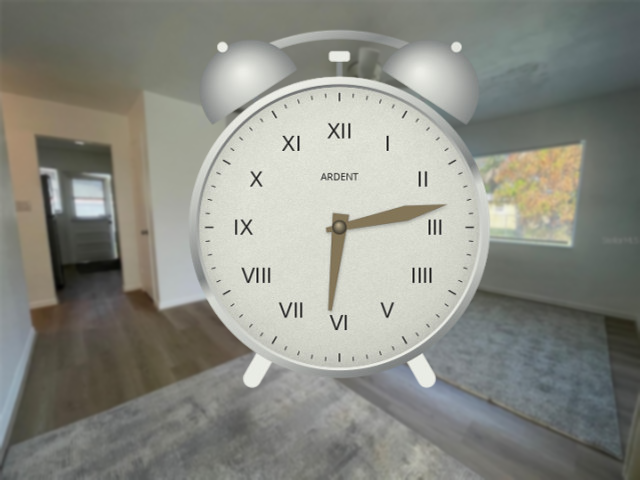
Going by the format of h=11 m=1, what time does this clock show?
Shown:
h=6 m=13
